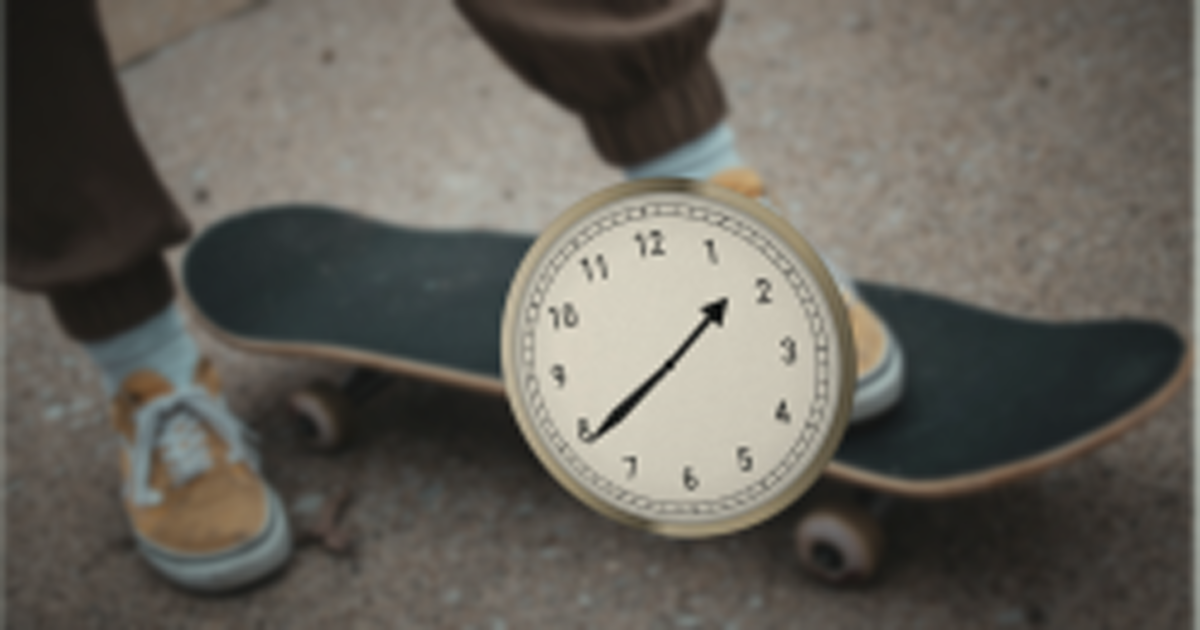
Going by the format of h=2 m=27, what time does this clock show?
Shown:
h=1 m=39
